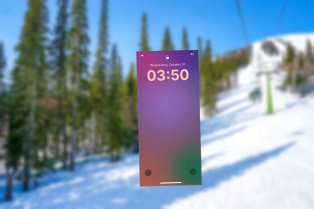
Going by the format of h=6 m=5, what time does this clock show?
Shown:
h=3 m=50
